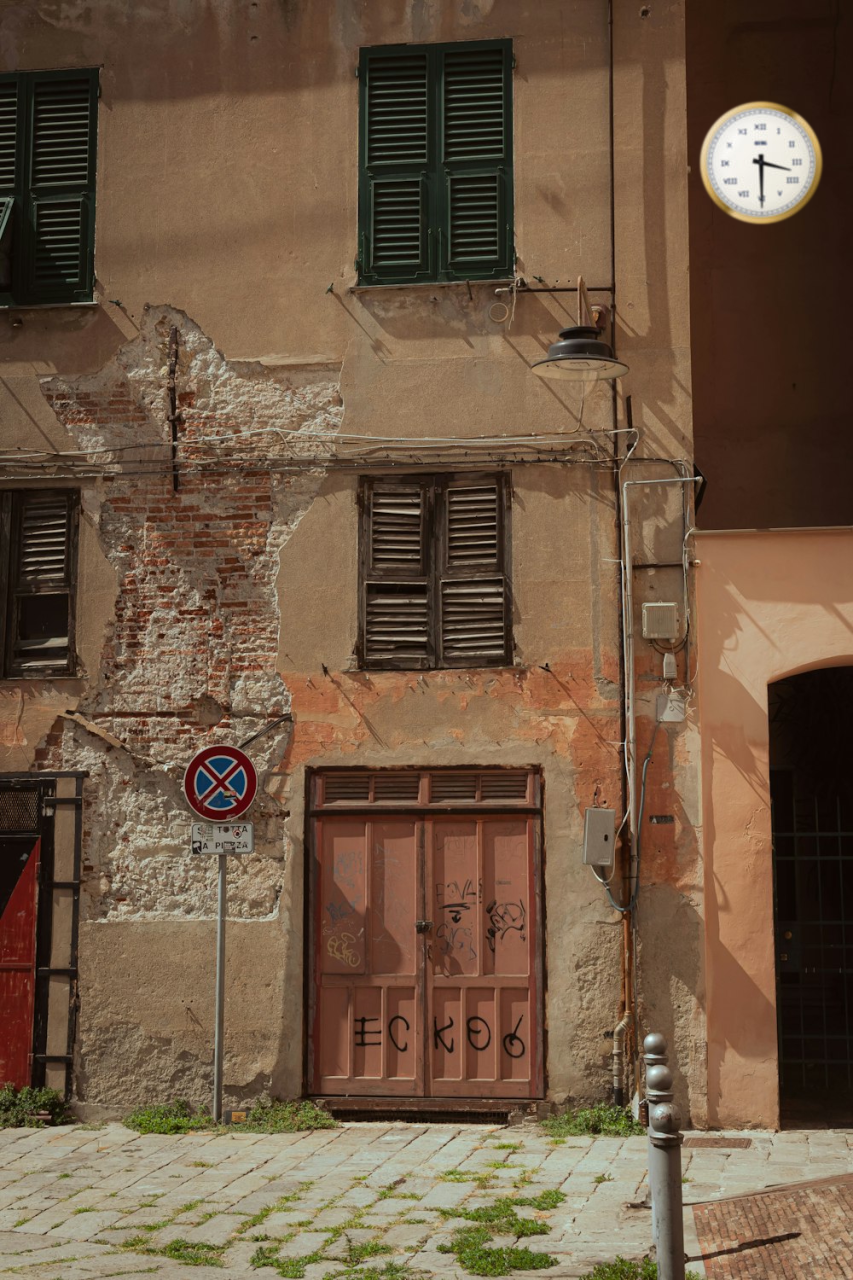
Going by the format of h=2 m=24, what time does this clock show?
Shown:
h=3 m=30
